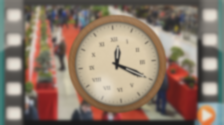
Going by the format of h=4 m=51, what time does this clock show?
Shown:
h=12 m=20
